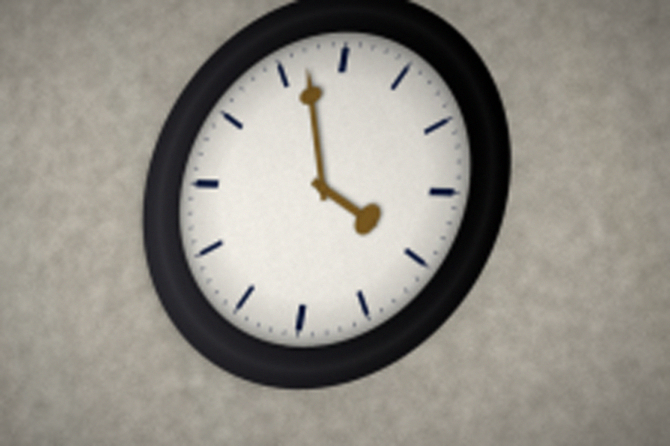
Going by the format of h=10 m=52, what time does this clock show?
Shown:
h=3 m=57
